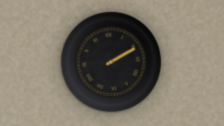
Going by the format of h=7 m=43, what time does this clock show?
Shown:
h=2 m=11
